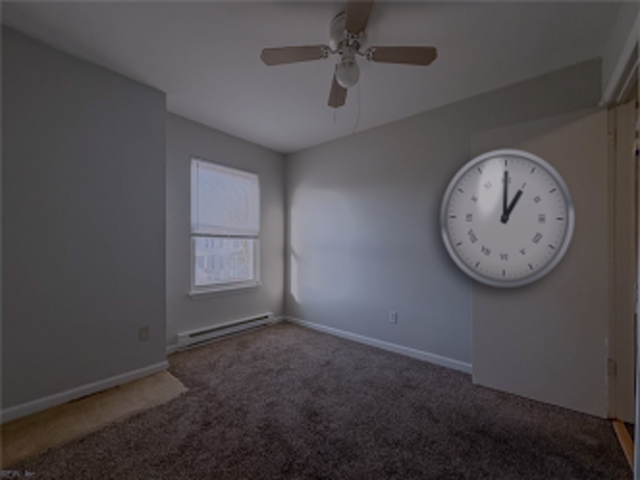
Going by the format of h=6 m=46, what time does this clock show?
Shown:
h=1 m=0
